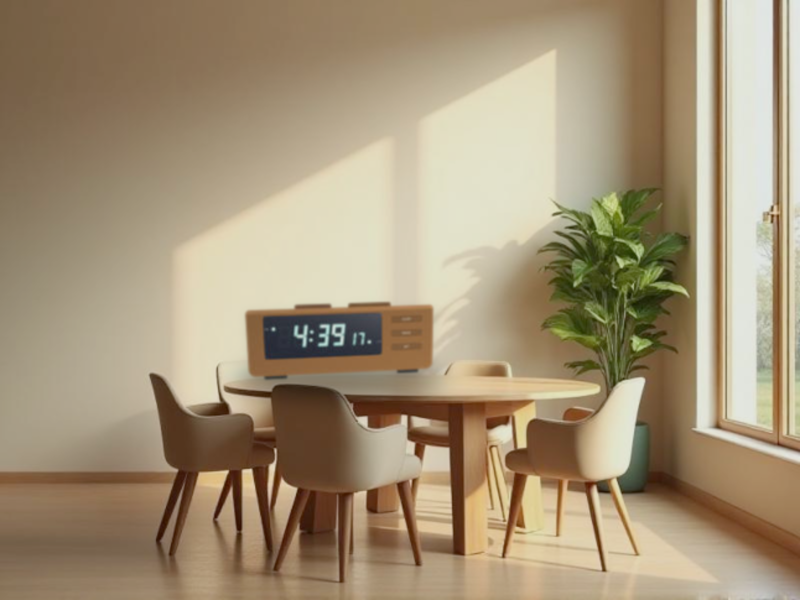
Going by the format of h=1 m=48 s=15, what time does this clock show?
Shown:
h=4 m=39 s=17
